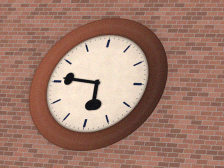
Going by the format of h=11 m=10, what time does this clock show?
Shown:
h=5 m=46
